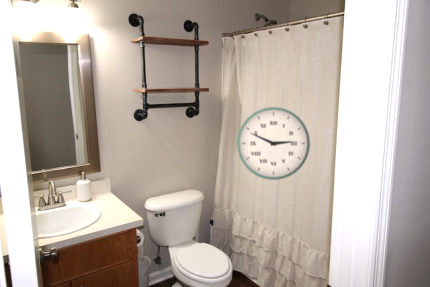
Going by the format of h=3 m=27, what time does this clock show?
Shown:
h=2 m=49
